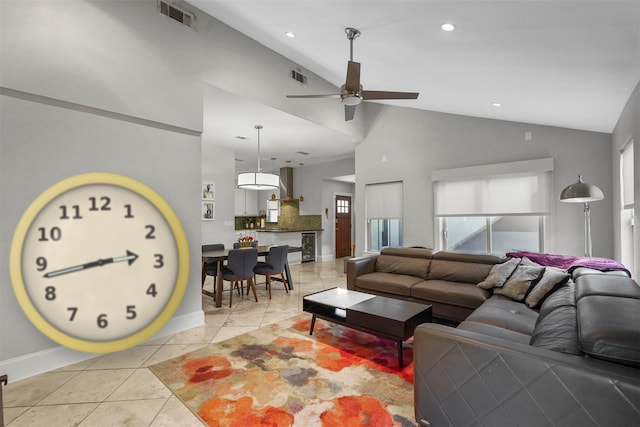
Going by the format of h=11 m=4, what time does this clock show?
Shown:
h=2 m=43
